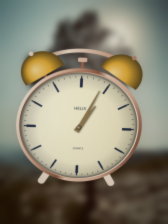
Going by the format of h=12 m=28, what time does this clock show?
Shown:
h=1 m=4
